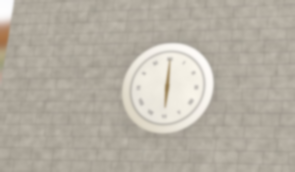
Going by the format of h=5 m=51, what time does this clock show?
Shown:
h=6 m=0
